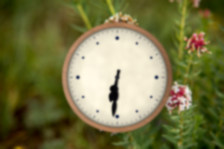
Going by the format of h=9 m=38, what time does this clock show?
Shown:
h=6 m=31
